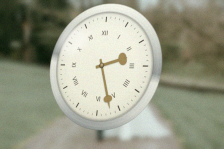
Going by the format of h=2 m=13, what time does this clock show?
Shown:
h=2 m=27
